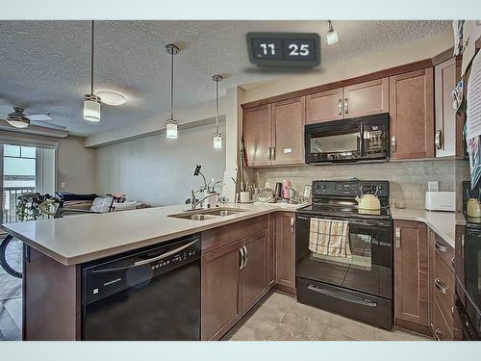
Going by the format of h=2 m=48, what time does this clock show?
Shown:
h=11 m=25
